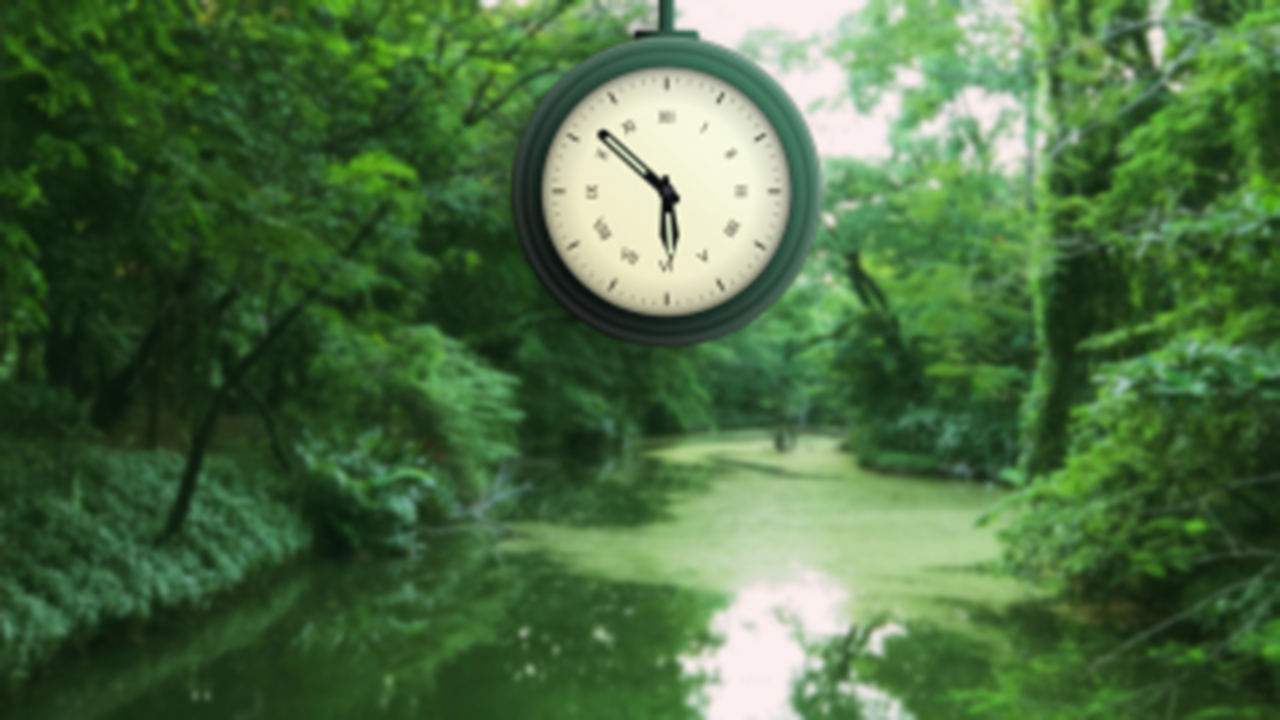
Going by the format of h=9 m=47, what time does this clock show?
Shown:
h=5 m=52
